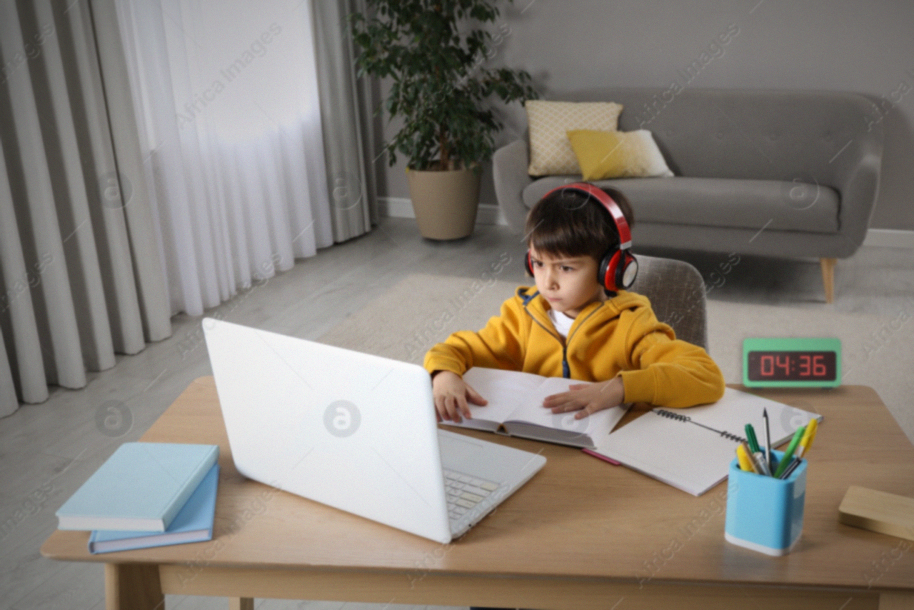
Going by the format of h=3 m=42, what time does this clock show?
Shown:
h=4 m=36
